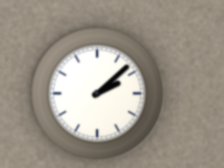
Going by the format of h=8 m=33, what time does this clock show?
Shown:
h=2 m=8
